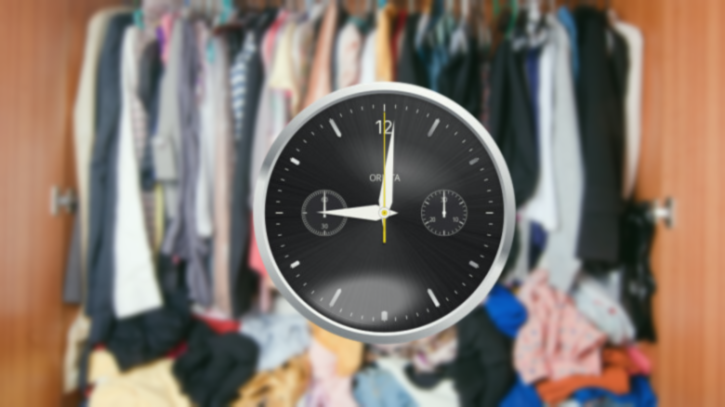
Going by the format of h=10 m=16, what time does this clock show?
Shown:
h=9 m=1
